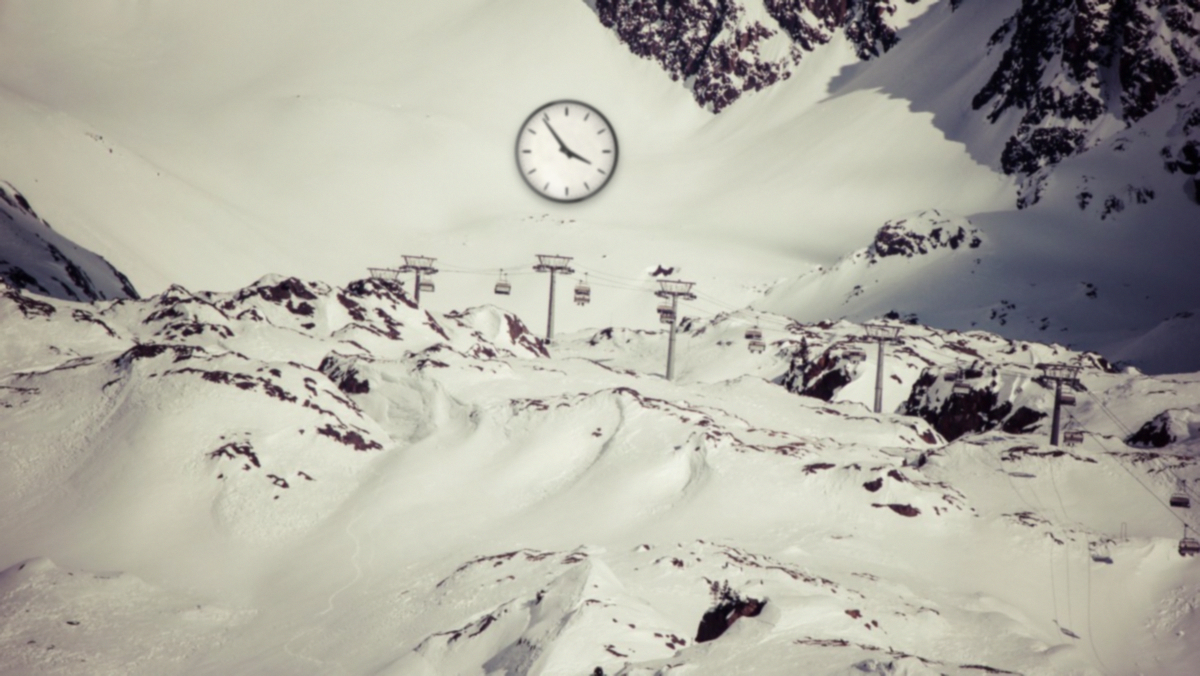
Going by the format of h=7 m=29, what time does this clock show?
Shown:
h=3 m=54
